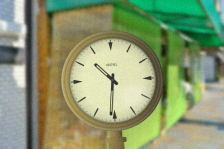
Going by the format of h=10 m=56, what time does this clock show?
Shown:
h=10 m=31
